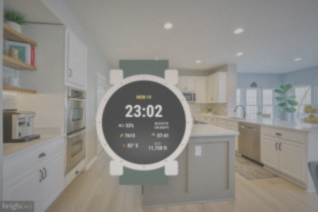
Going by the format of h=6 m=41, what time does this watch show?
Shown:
h=23 m=2
